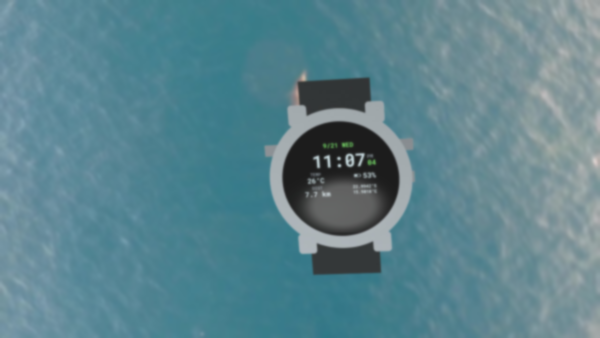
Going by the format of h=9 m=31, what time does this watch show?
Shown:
h=11 m=7
